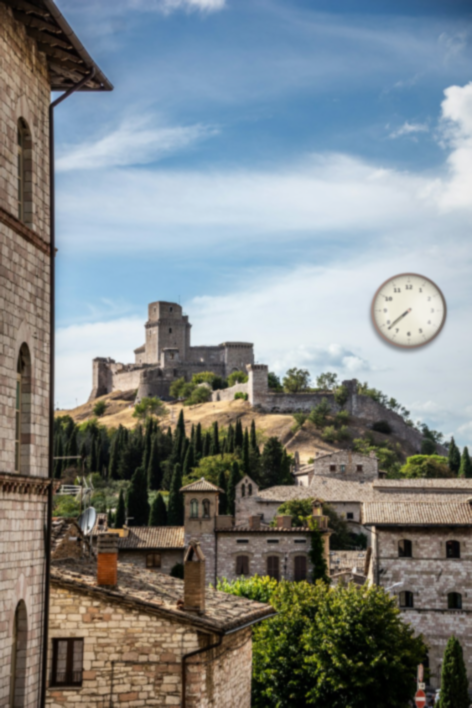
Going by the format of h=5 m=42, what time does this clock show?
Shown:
h=7 m=38
